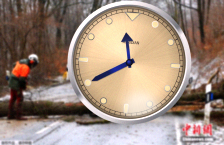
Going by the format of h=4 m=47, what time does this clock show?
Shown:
h=11 m=40
